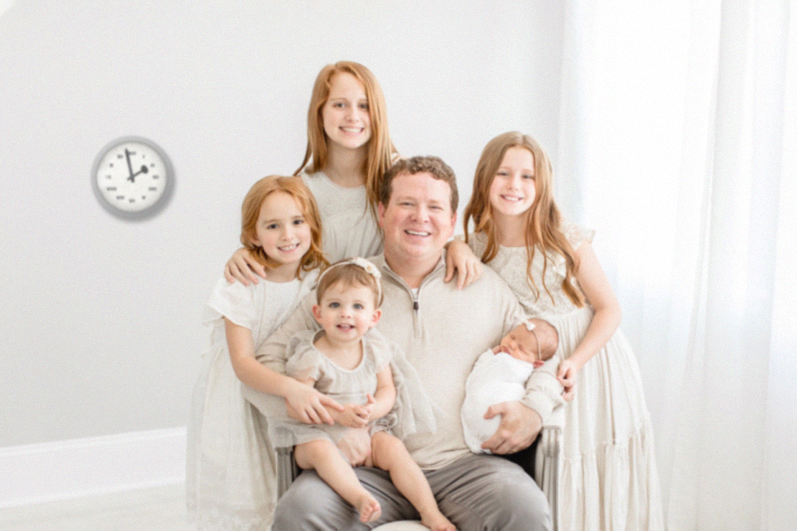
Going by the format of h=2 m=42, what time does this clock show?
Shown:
h=1 m=58
